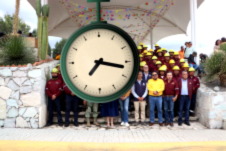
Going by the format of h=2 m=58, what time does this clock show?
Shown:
h=7 m=17
